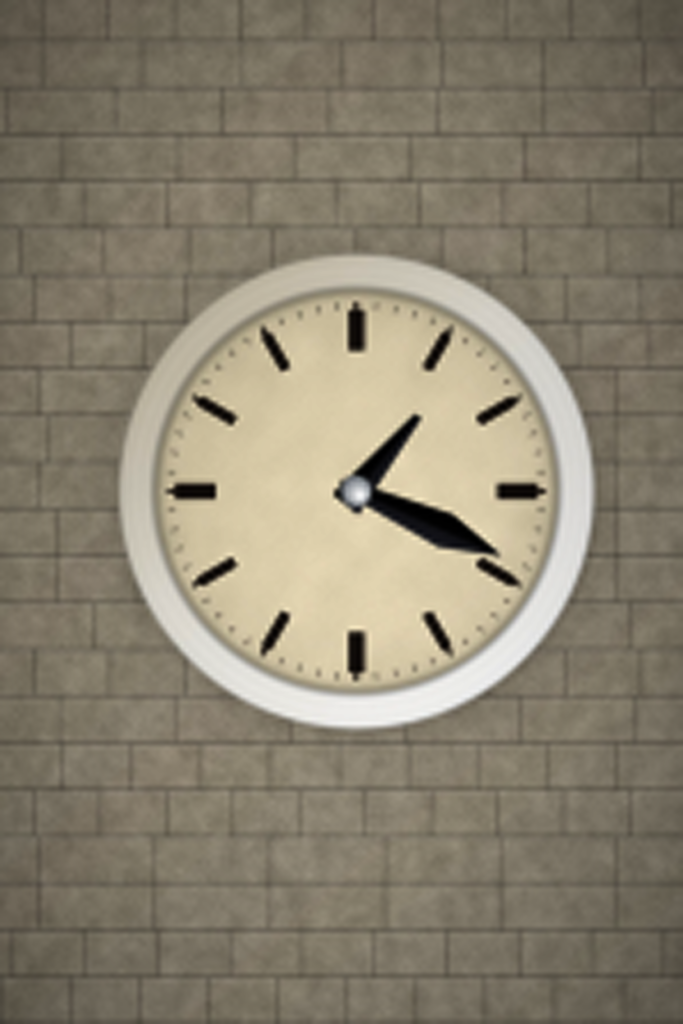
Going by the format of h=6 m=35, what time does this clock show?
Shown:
h=1 m=19
